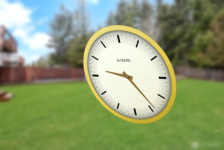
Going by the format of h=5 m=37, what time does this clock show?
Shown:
h=9 m=24
